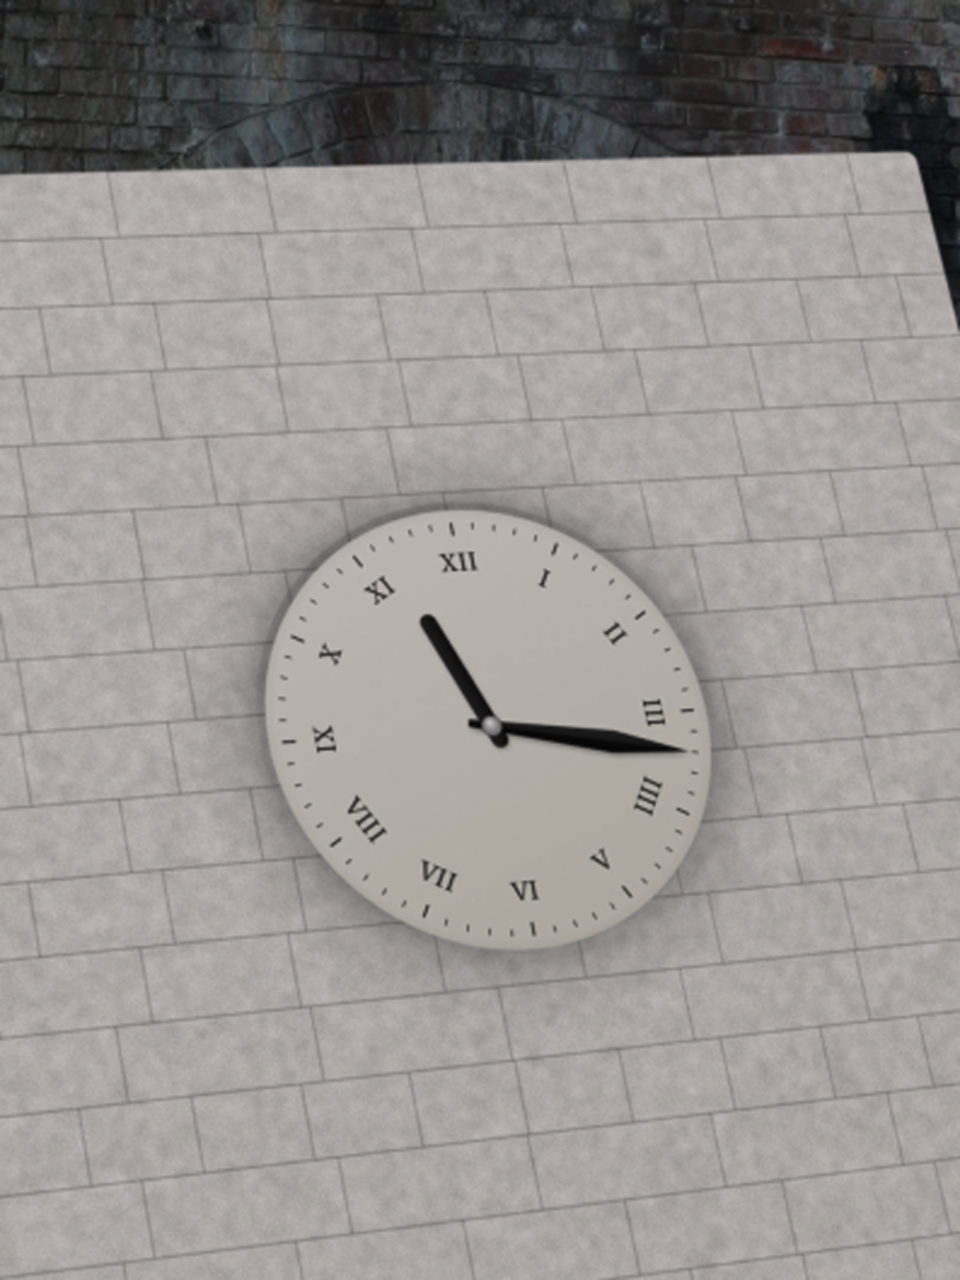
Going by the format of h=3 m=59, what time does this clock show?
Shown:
h=11 m=17
